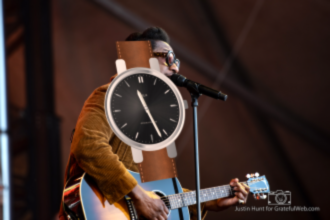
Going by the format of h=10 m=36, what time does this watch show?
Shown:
h=11 m=27
